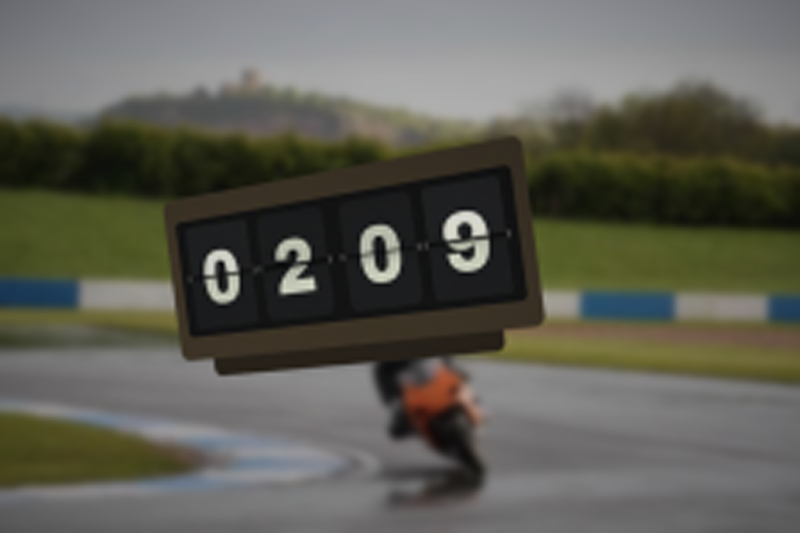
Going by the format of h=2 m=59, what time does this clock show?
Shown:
h=2 m=9
